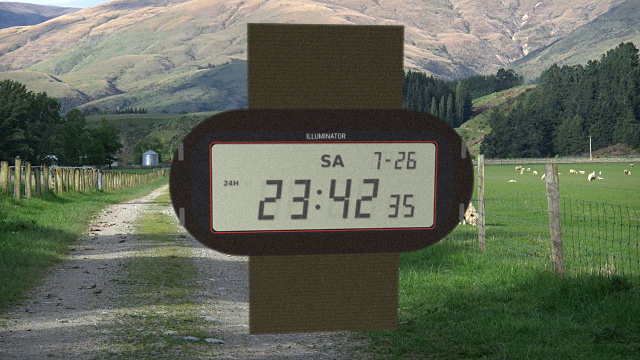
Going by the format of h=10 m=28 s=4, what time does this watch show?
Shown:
h=23 m=42 s=35
